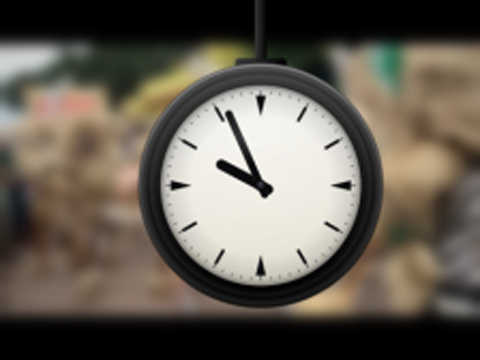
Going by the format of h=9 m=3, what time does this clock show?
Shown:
h=9 m=56
